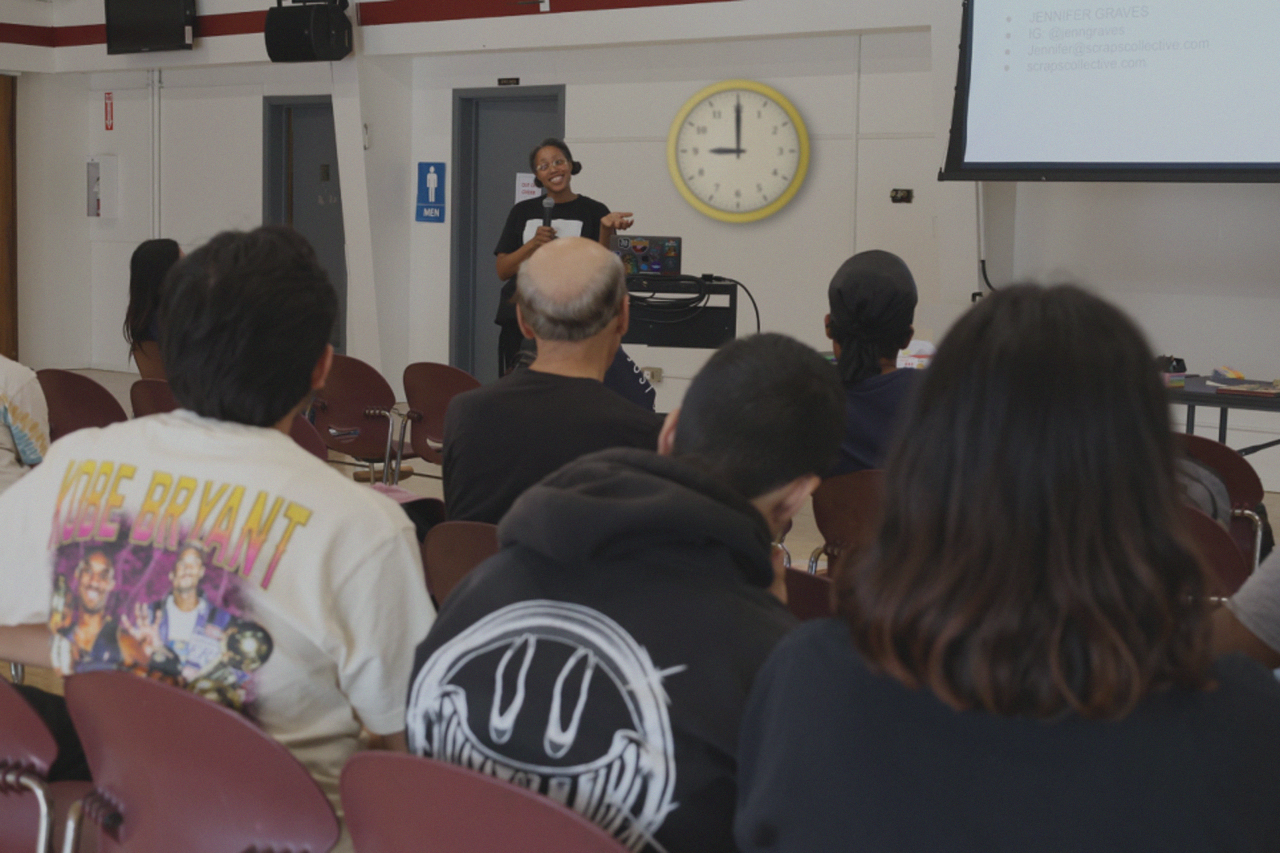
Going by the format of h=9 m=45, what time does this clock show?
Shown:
h=9 m=0
